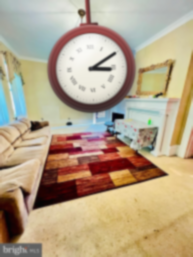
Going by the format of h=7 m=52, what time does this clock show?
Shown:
h=3 m=10
